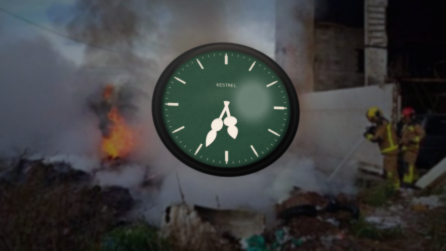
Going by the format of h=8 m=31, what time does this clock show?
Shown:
h=5 m=34
